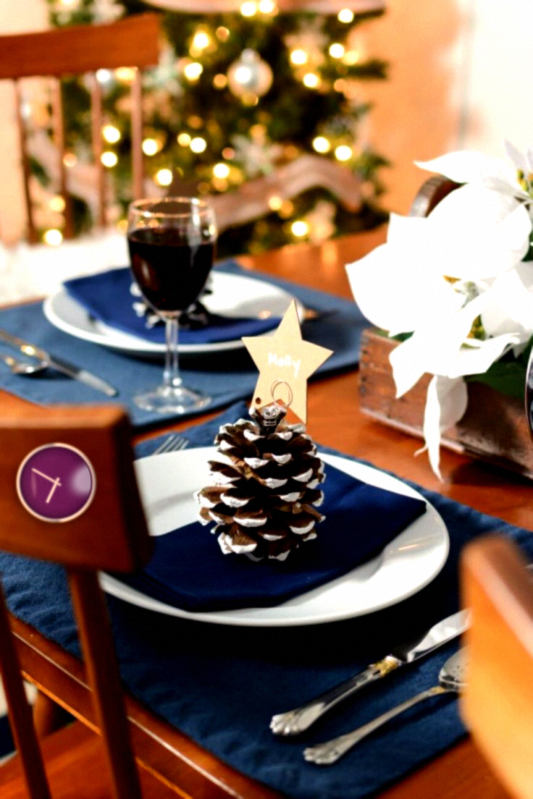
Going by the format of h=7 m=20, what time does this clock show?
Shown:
h=6 m=50
